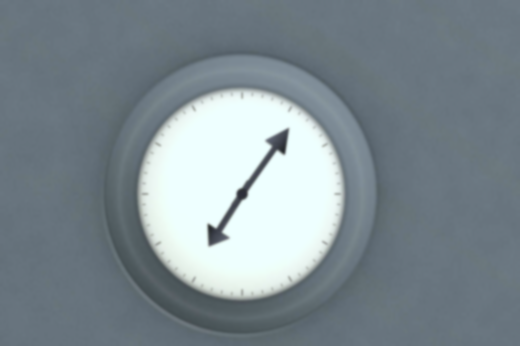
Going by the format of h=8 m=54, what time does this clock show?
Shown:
h=7 m=6
